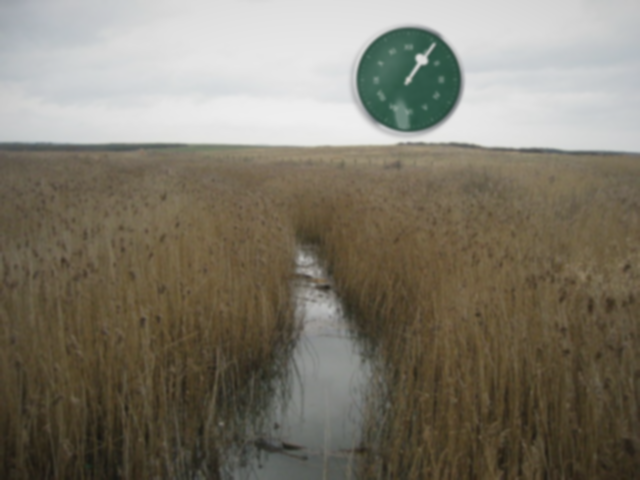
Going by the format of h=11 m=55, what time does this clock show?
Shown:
h=1 m=6
